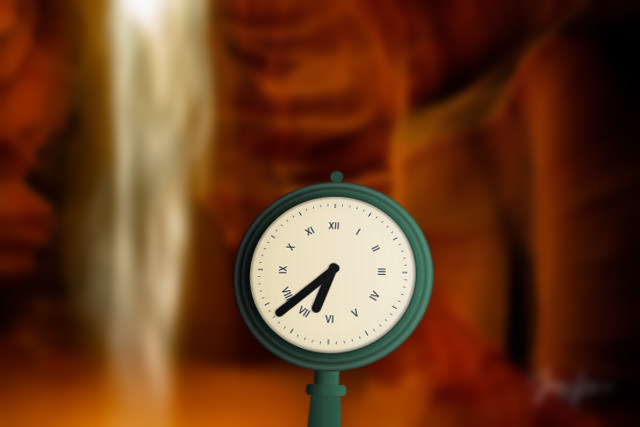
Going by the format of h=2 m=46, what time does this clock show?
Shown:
h=6 m=38
